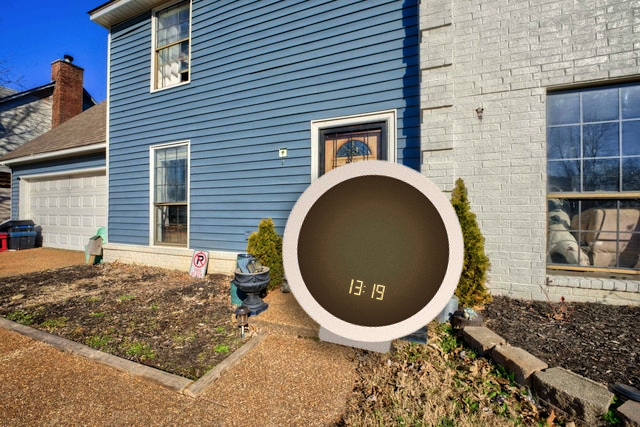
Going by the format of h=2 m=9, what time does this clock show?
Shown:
h=13 m=19
